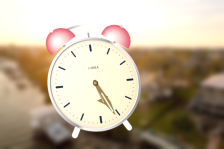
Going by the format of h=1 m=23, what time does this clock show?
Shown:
h=5 m=26
